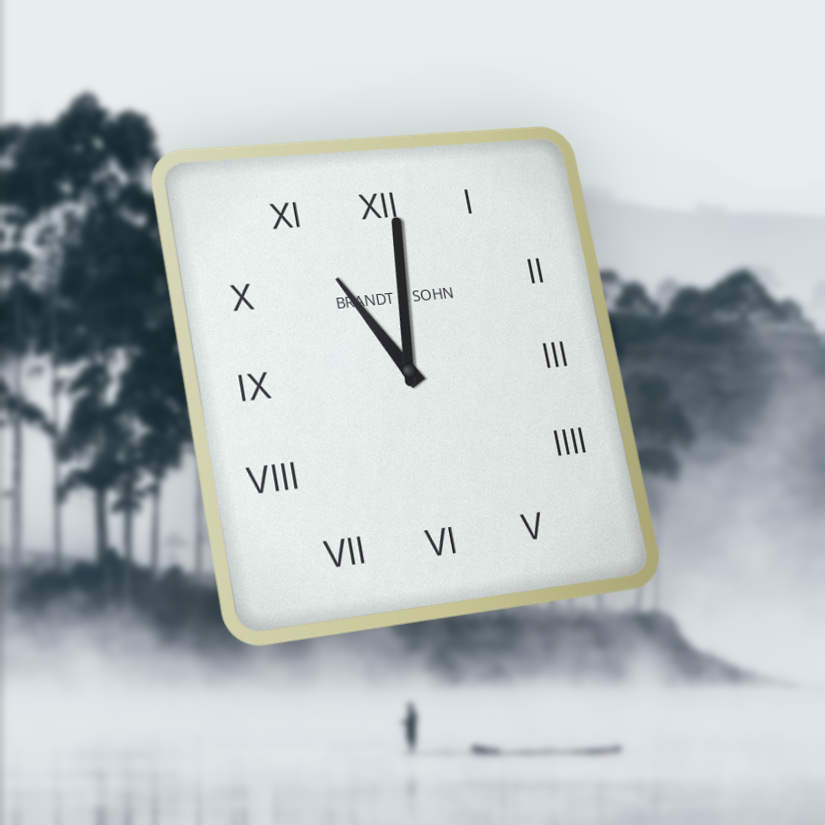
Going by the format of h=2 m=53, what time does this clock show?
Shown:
h=11 m=1
